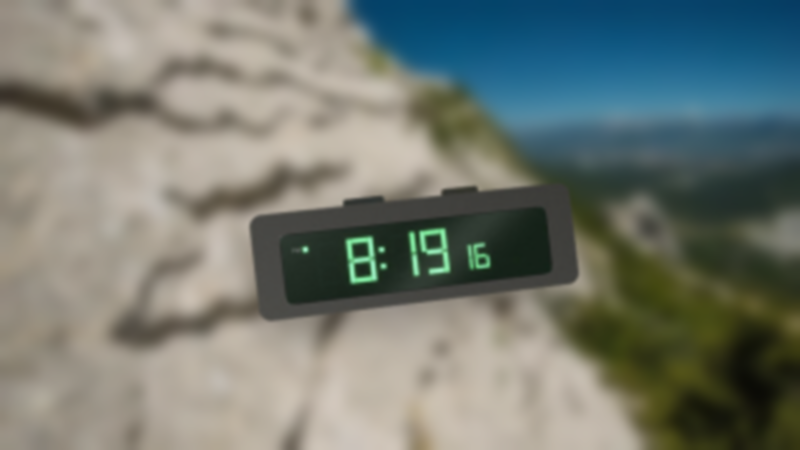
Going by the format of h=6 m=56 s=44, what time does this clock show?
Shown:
h=8 m=19 s=16
